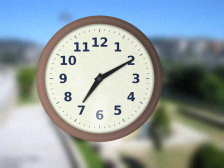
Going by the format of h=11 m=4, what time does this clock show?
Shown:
h=7 m=10
